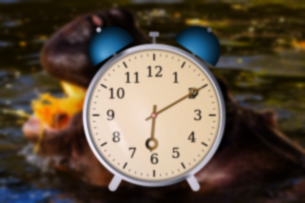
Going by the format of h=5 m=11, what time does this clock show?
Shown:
h=6 m=10
